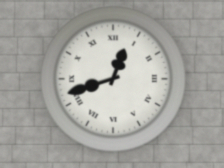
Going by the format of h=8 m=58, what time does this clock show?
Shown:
h=12 m=42
